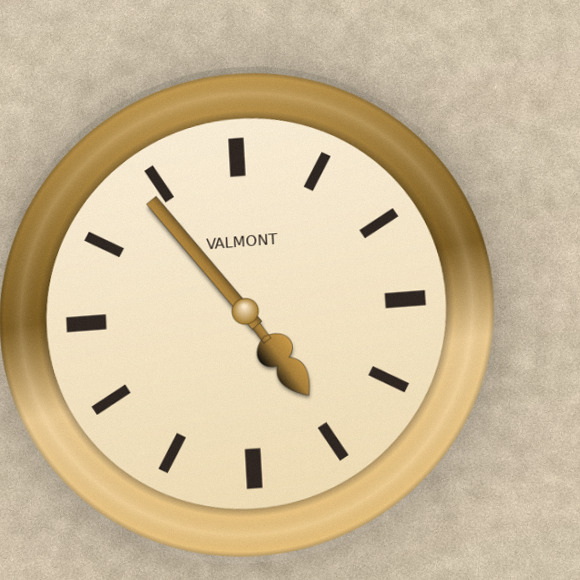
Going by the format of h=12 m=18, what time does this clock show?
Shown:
h=4 m=54
